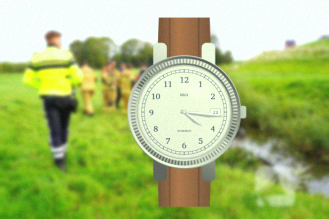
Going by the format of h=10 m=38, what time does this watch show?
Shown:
h=4 m=16
